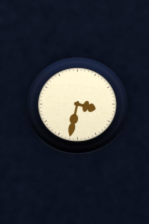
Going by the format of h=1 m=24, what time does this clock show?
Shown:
h=3 m=32
